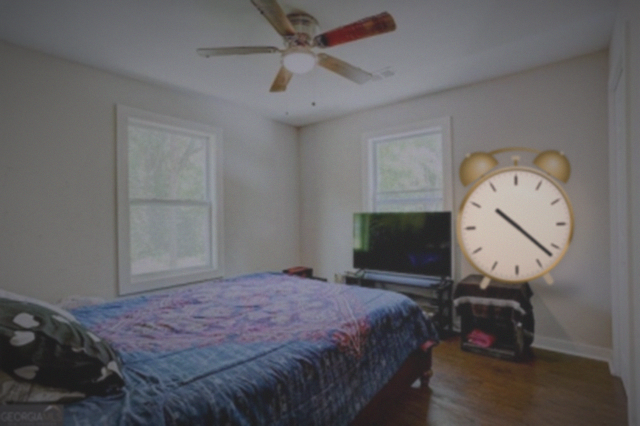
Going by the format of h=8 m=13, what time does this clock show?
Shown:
h=10 m=22
